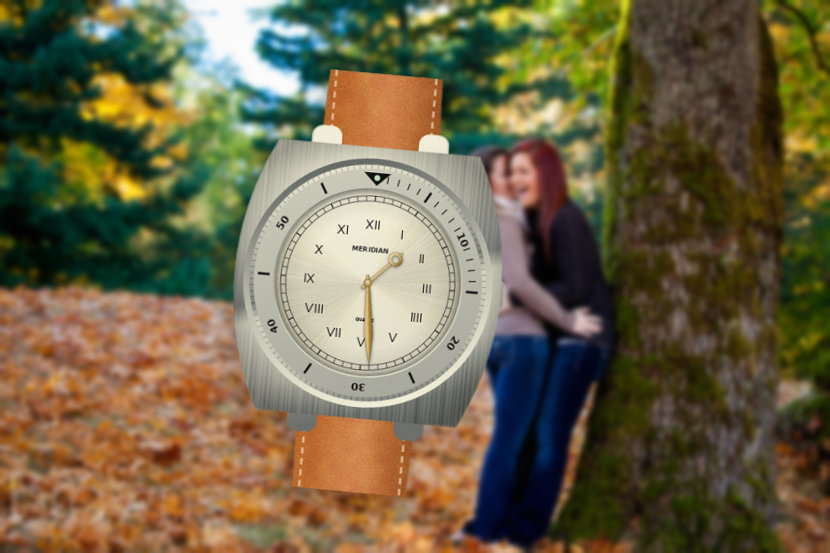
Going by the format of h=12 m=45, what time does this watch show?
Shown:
h=1 m=29
